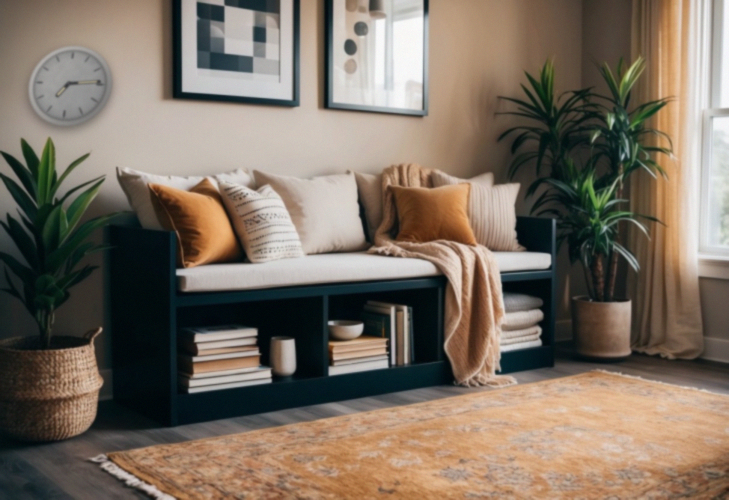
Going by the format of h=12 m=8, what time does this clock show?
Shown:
h=7 m=14
